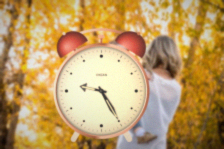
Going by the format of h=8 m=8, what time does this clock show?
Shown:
h=9 m=25
